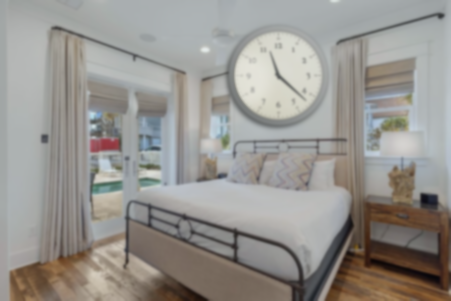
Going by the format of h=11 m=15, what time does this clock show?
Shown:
h=11 m=22
